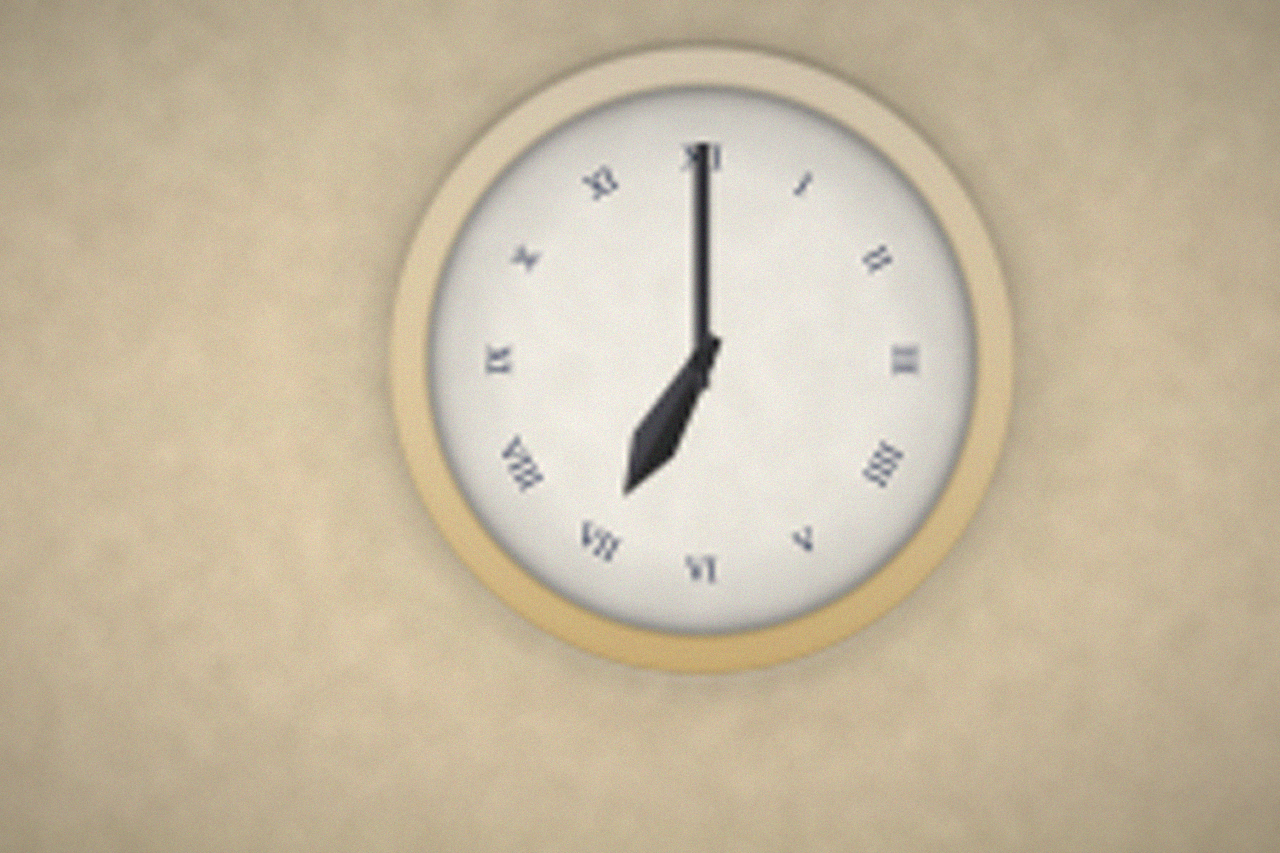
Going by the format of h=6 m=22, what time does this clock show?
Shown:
h=7 m=0
